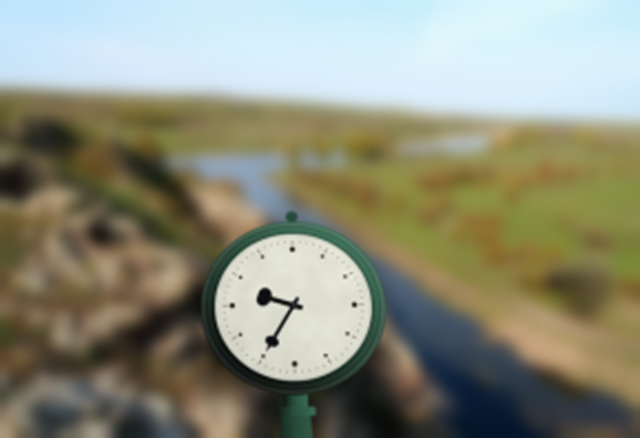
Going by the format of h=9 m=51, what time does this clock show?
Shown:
h=9 m=35
